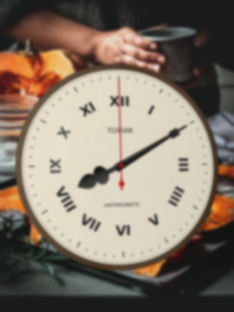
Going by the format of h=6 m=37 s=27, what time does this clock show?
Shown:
h=8 m=10 s=0
